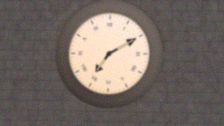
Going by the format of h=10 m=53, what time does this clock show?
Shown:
h=7 m=10
